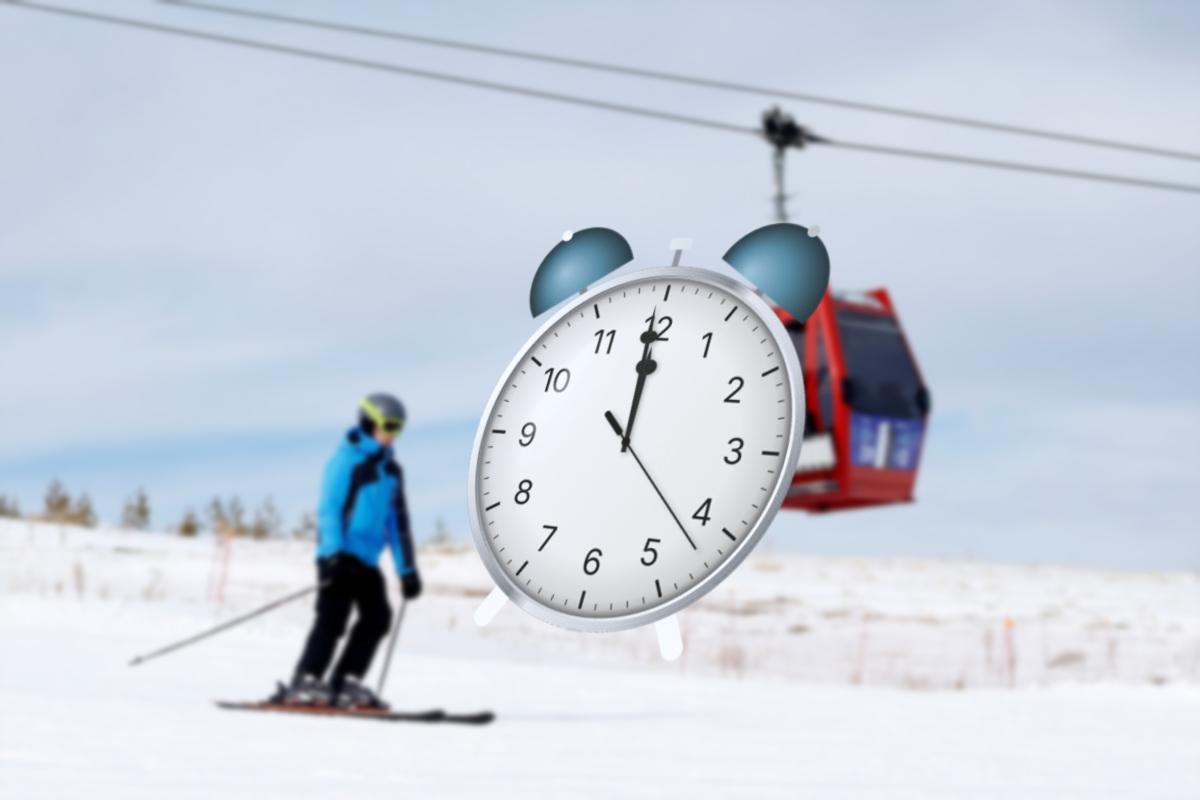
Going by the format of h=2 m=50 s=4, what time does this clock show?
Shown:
h=11 m=59 s=22
